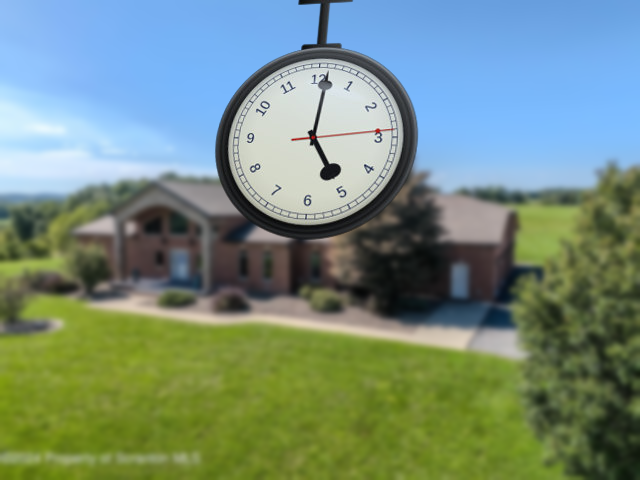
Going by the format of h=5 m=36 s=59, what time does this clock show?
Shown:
h=5 m=1 s=14
